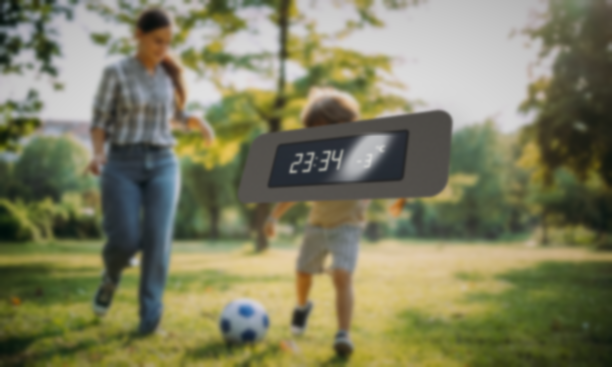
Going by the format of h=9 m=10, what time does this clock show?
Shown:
h=23 m=34
